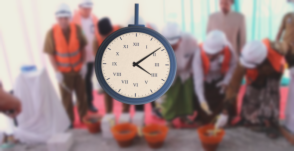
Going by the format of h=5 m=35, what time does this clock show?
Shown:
h=4 m=9
